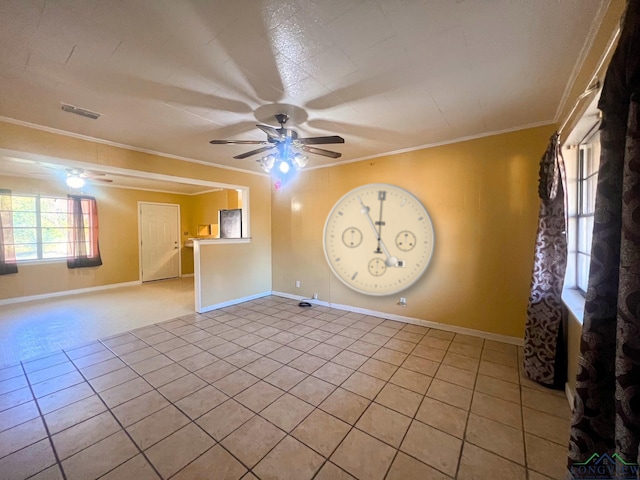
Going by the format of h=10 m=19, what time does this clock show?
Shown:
h=4 m=55
